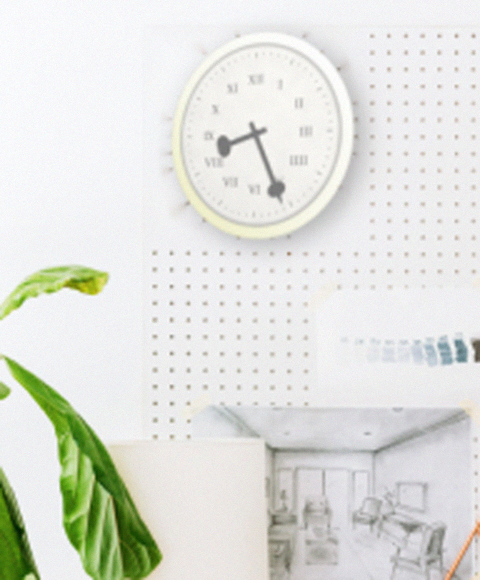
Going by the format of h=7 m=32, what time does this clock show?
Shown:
h=8 m=26
